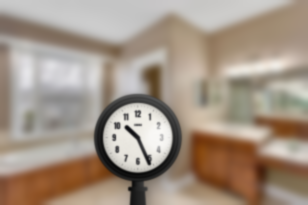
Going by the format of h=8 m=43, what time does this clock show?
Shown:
h=10 m=26
